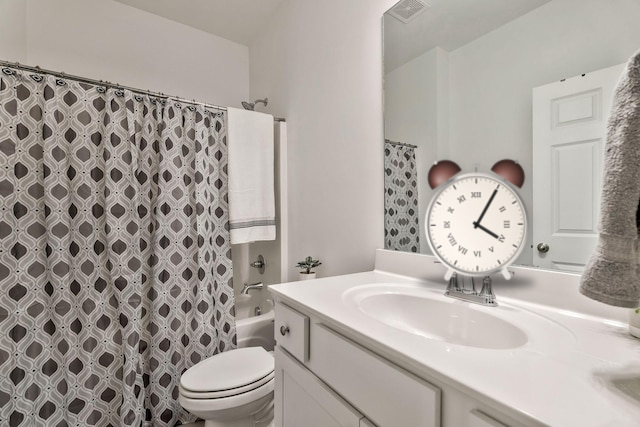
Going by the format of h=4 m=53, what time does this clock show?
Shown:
h=4 m=5
